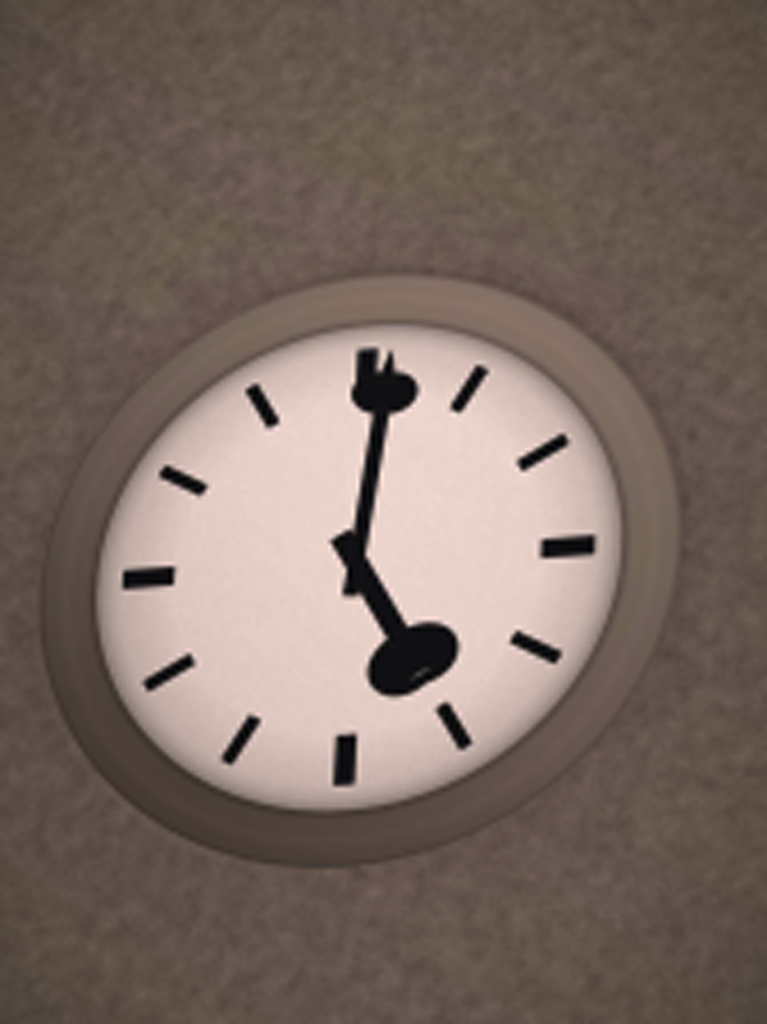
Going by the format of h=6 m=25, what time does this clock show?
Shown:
h=5 m=1
